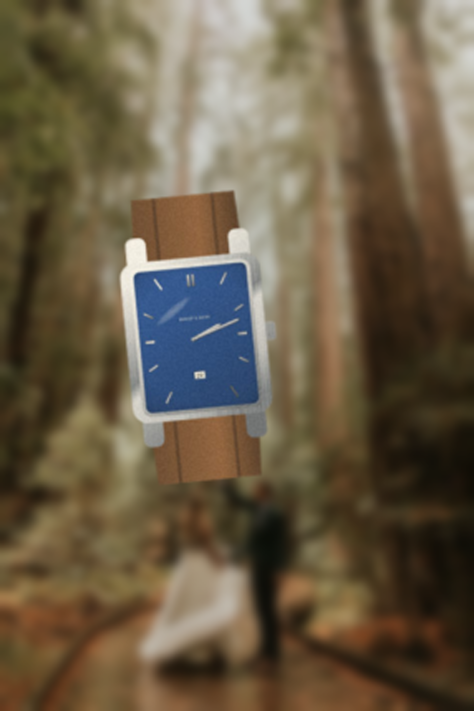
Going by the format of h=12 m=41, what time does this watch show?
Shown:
h=2 m=12
